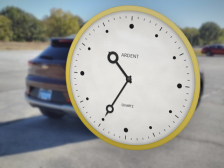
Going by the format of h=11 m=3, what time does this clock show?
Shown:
h=10 m=35
